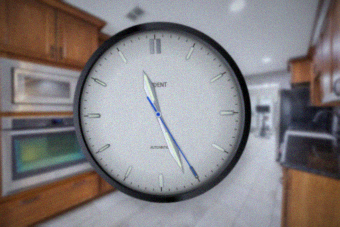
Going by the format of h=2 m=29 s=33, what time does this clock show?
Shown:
h=11 m=26 s=25
